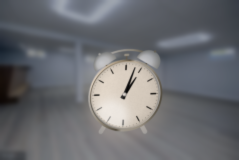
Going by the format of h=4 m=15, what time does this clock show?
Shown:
h=1 m=3
